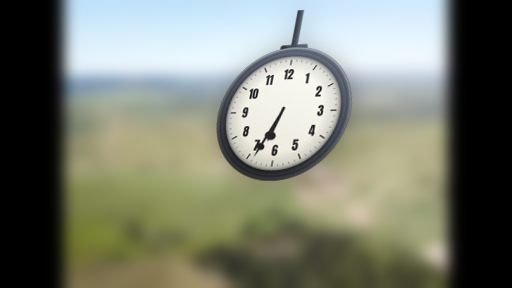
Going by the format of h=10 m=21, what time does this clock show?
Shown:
h=6 m=34
